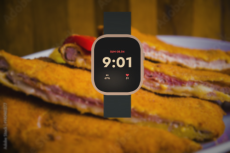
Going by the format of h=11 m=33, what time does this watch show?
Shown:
h=9 m=1
